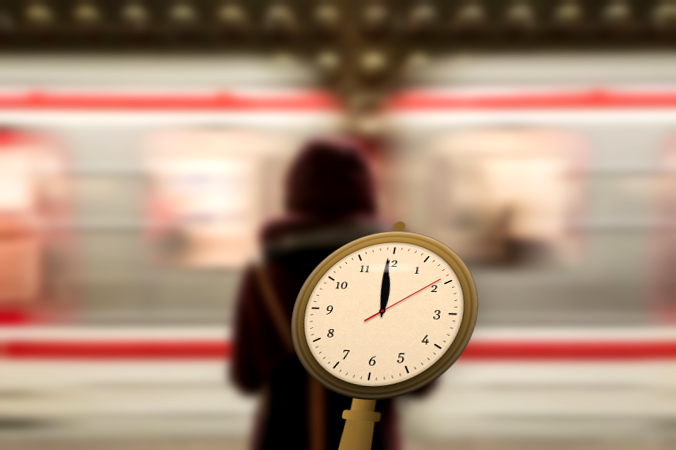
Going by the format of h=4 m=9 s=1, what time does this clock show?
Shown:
h=11 m=59 s=9
